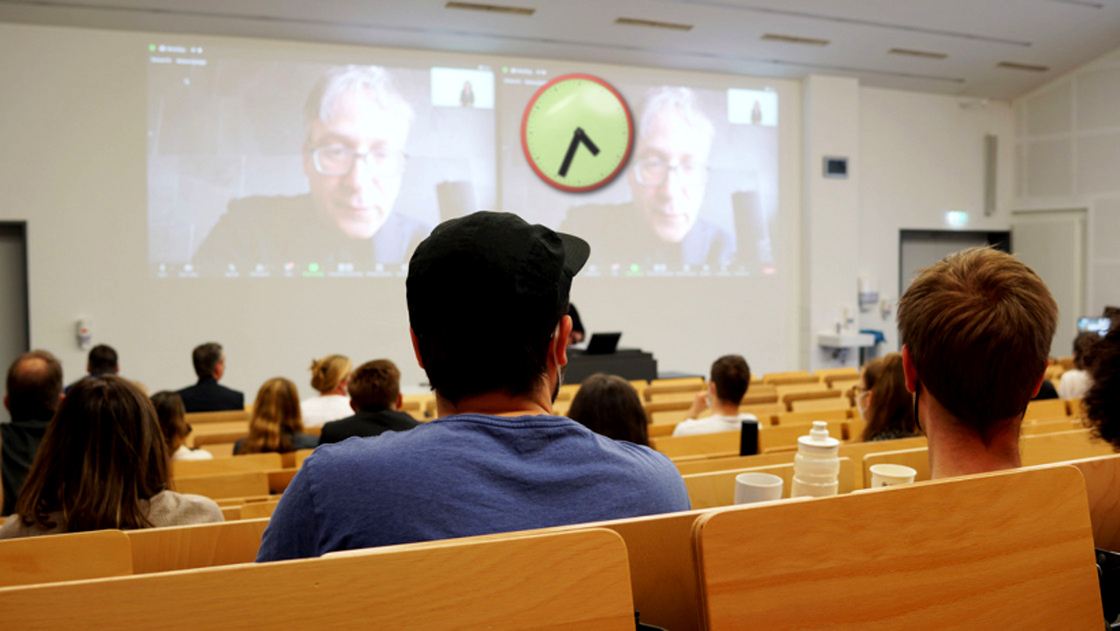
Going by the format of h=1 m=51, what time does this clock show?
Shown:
h=4 m=34
